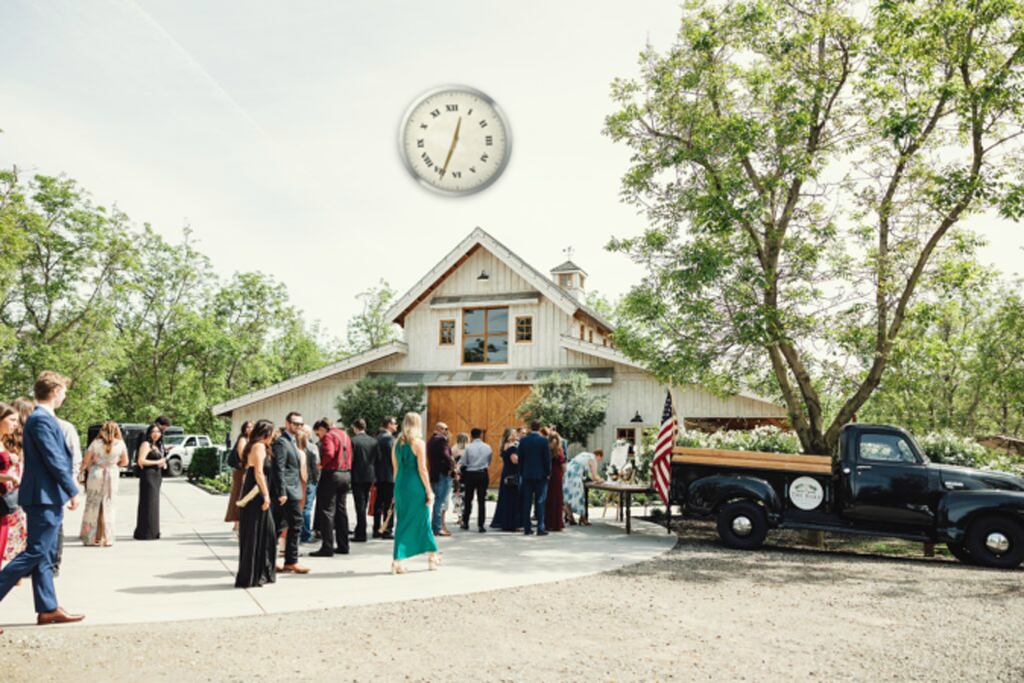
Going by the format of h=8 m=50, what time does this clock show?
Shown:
h=12 m=34
